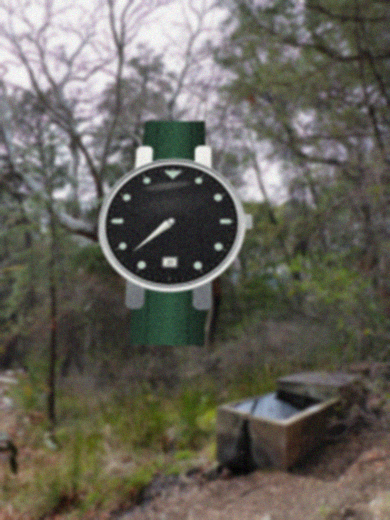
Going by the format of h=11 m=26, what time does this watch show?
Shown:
h=7 m=38
